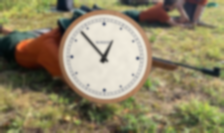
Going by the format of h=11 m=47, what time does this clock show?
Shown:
h=12 m=53
